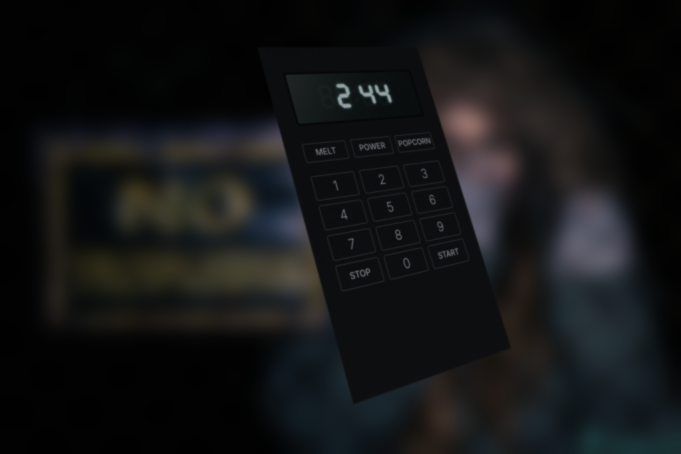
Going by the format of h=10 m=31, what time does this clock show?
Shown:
h=2 m=44
